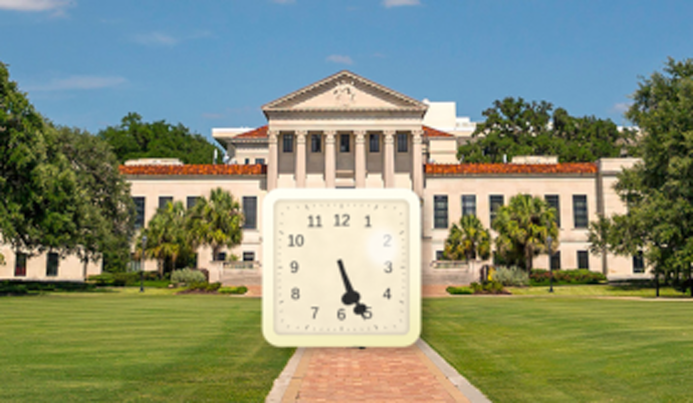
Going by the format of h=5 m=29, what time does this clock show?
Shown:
h=5 m=26
